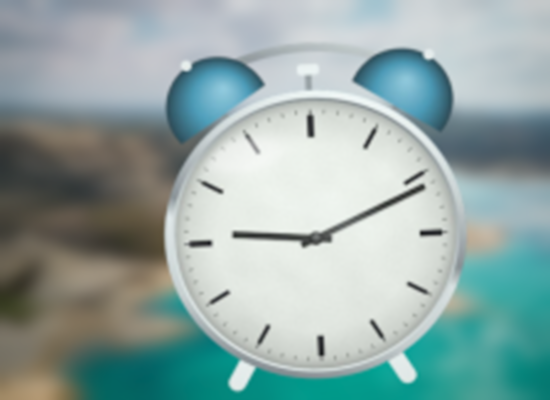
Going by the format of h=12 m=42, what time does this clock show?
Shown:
h=9 m=11
